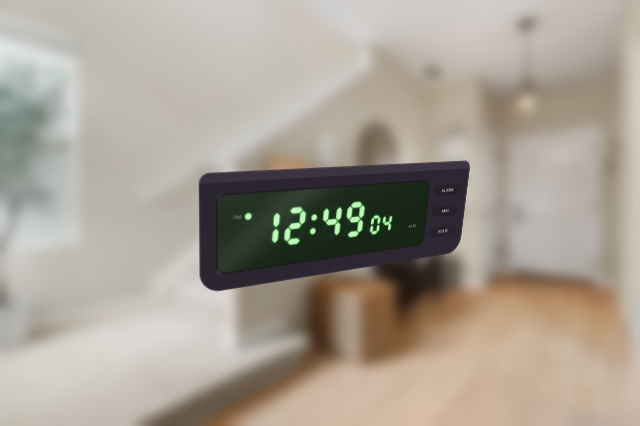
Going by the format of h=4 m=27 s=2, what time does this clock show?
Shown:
h=12 m=49 s=4
